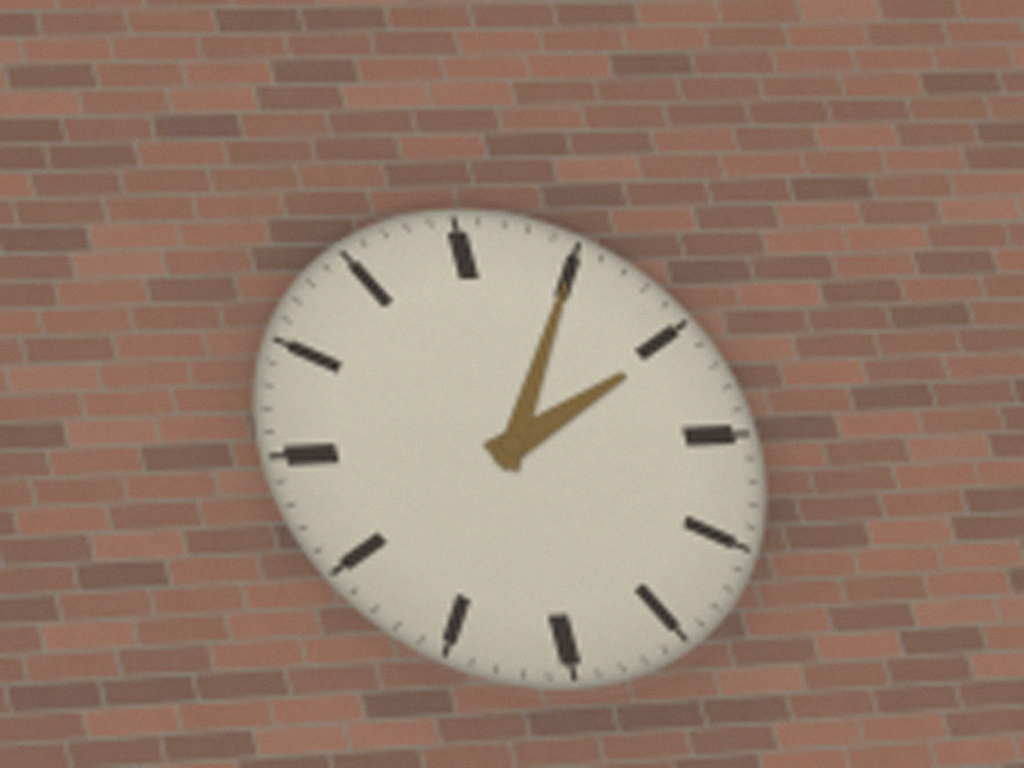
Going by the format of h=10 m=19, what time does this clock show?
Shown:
h=2 m=5
